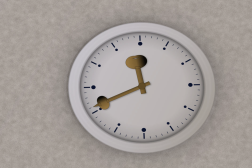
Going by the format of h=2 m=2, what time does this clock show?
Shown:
h=11 m=41
